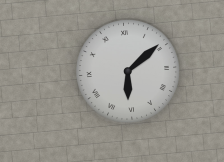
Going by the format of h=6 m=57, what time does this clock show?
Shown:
h=6 m=9
